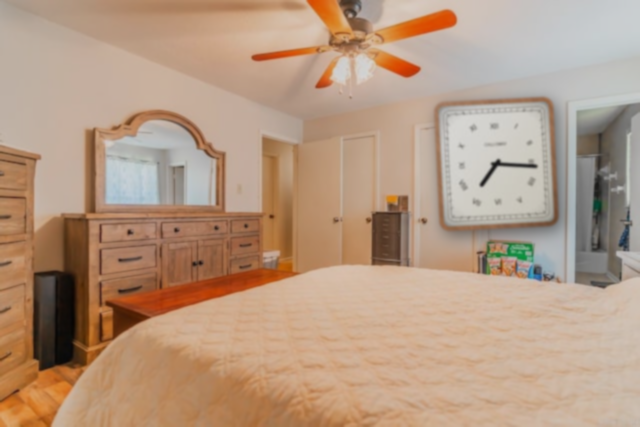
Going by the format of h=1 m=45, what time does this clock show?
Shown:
h=7 m=16
